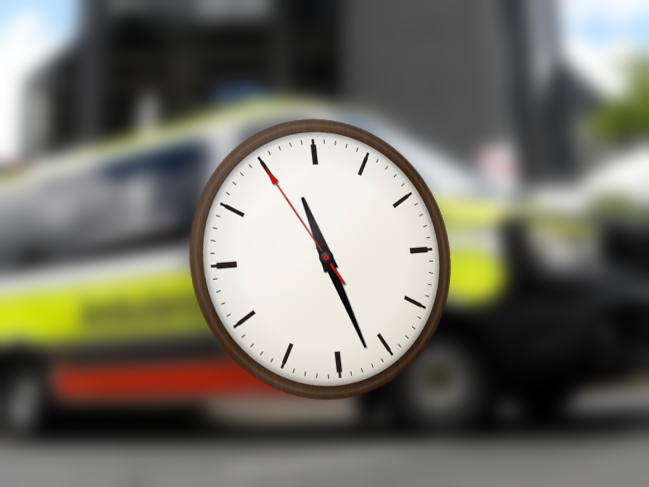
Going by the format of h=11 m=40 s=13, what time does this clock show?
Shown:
h=11 m=26 s=55
